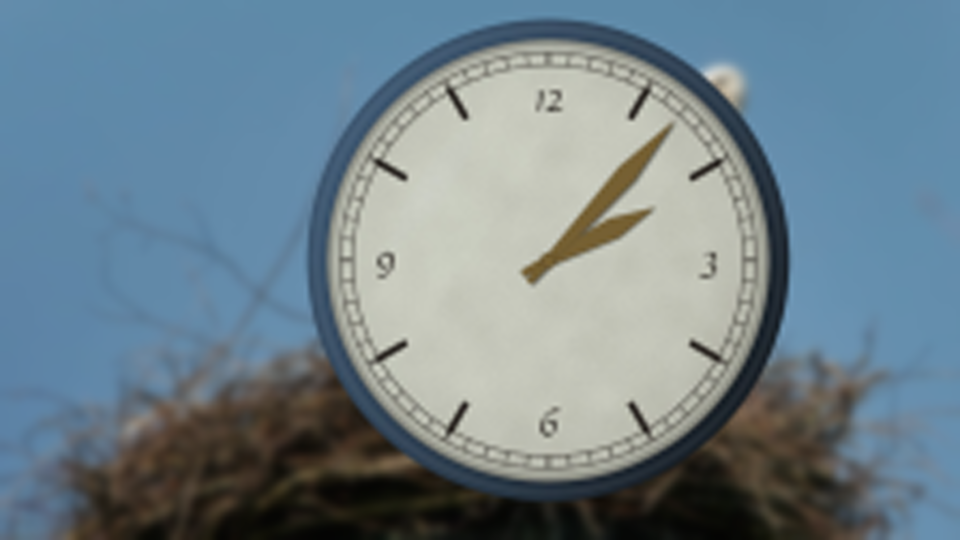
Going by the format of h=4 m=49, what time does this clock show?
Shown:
h=2 m=7
